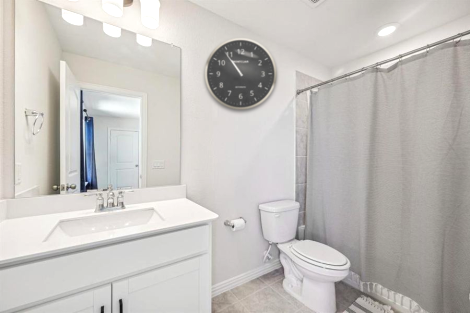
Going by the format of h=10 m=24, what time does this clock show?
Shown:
h=10 m=54
